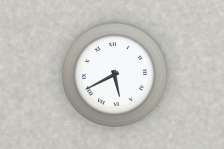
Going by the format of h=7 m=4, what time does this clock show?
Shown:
h=5 m=41
